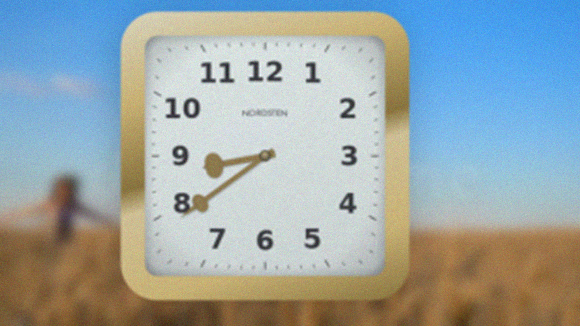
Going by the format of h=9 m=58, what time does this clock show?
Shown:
h=8 m=39
